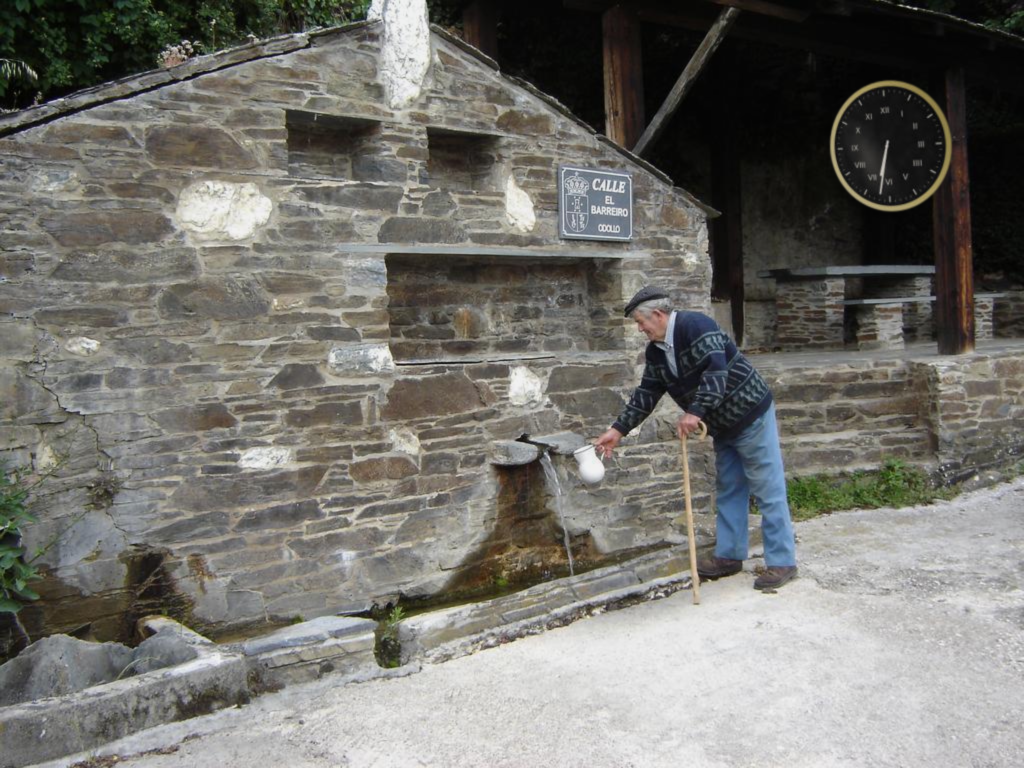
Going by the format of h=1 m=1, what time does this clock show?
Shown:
h=6 m=32
